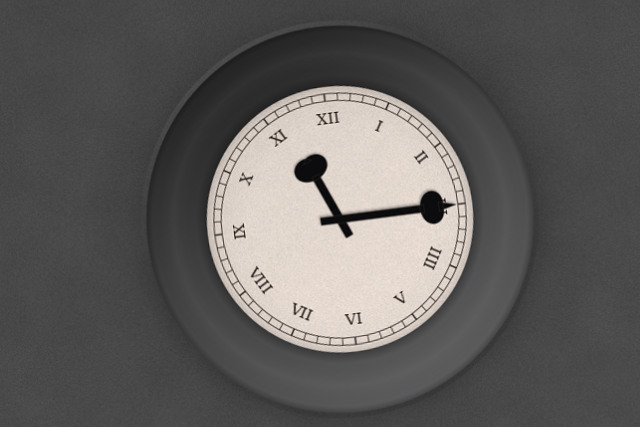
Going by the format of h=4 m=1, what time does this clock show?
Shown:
h=11 m=15
